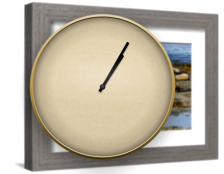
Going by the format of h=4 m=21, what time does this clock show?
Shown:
h=1 m=5
